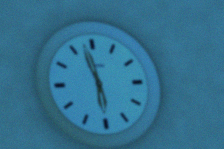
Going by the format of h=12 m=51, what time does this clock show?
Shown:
h=5 m=58
